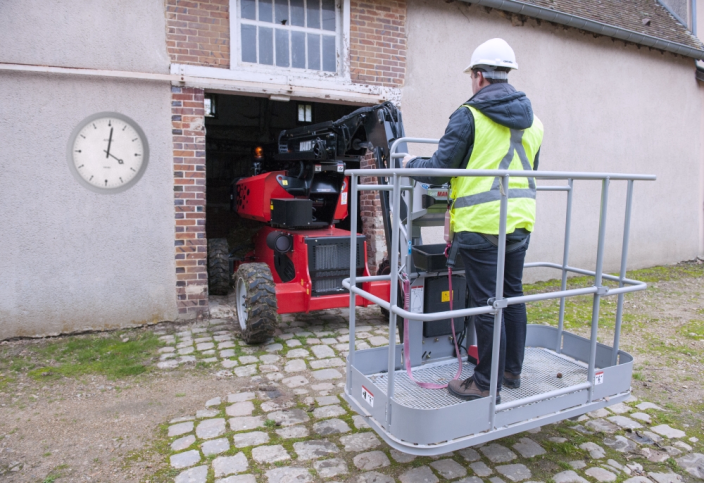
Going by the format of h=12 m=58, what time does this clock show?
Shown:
h=4 m=1
